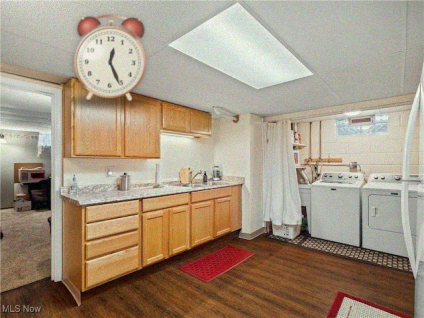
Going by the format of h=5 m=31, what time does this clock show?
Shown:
h=12 m=26
